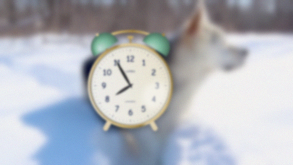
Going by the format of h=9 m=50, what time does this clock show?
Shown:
h=7 m=55
